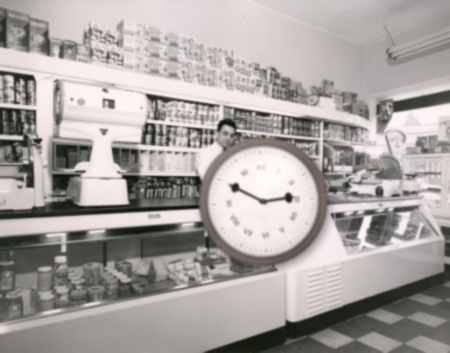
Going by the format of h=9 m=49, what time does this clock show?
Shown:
h=2 m=50
